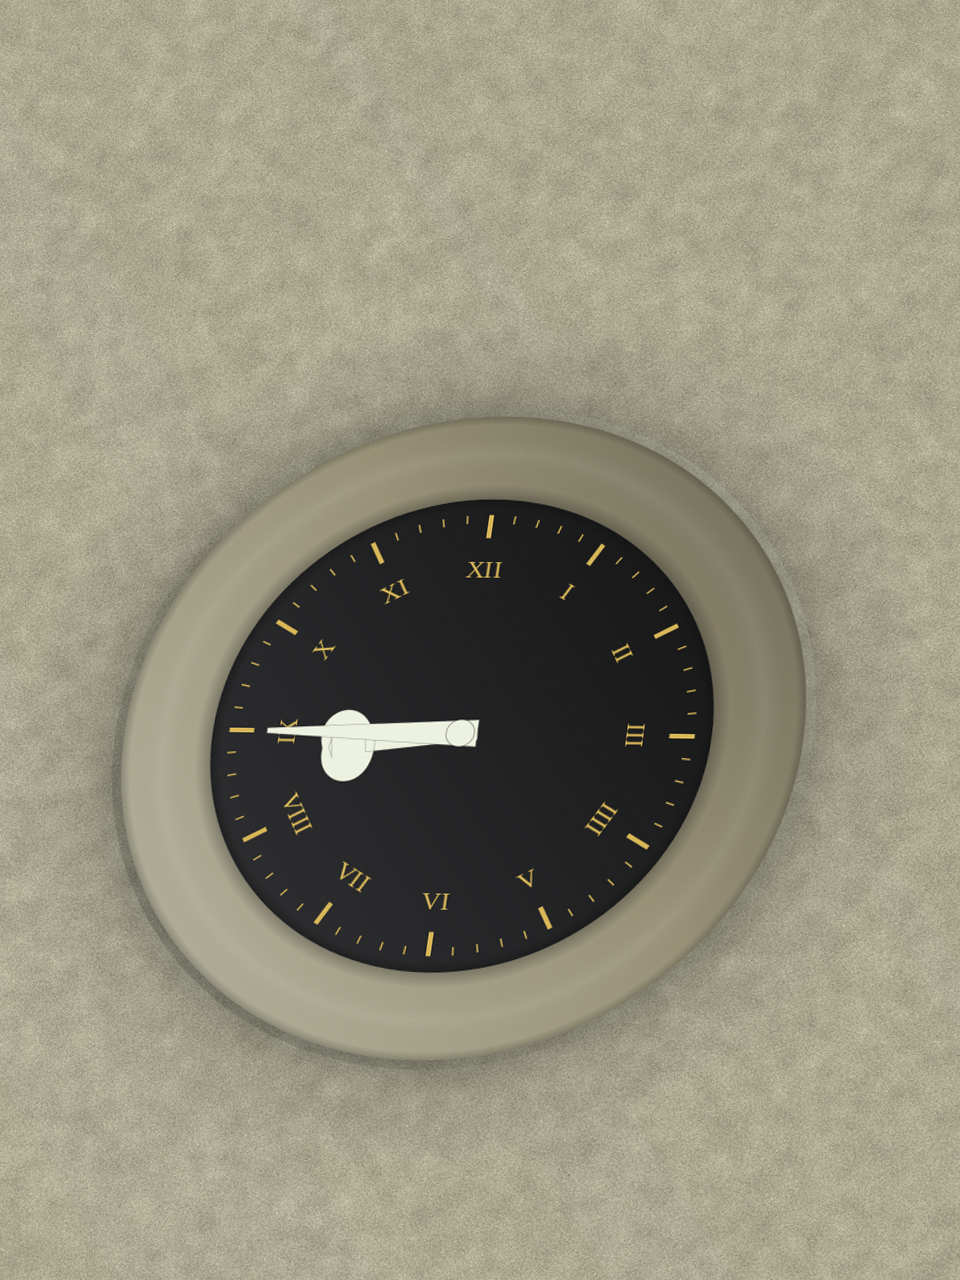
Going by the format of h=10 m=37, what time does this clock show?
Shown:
h=8 m=45
